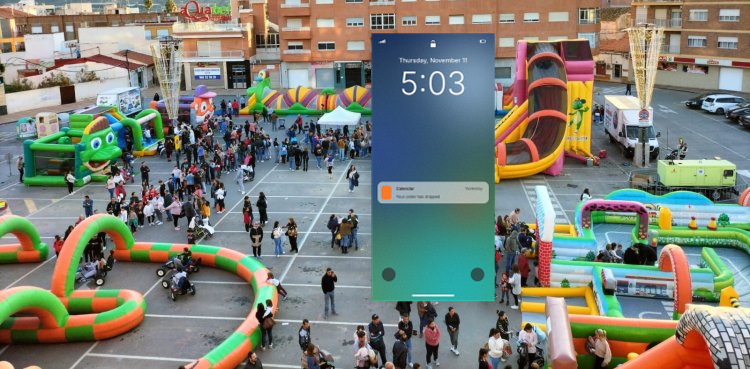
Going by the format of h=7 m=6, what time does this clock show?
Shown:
h=5 m=3
